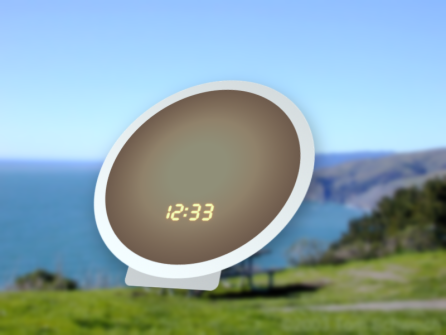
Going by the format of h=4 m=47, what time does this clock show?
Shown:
h=12 m=33
